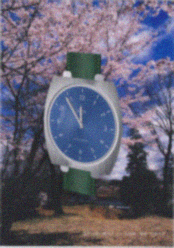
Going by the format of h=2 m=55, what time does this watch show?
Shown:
h=11 m=54
